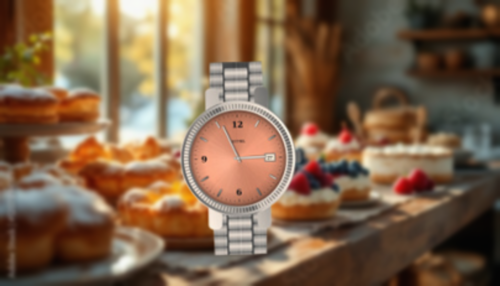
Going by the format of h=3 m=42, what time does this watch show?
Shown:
h=2 m=56
